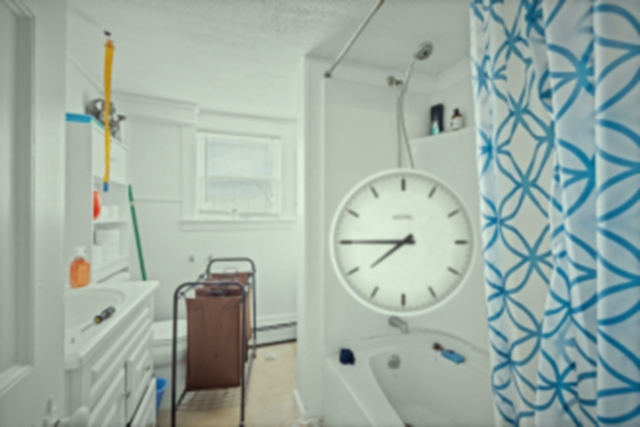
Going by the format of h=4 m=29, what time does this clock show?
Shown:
h=7 m=45
